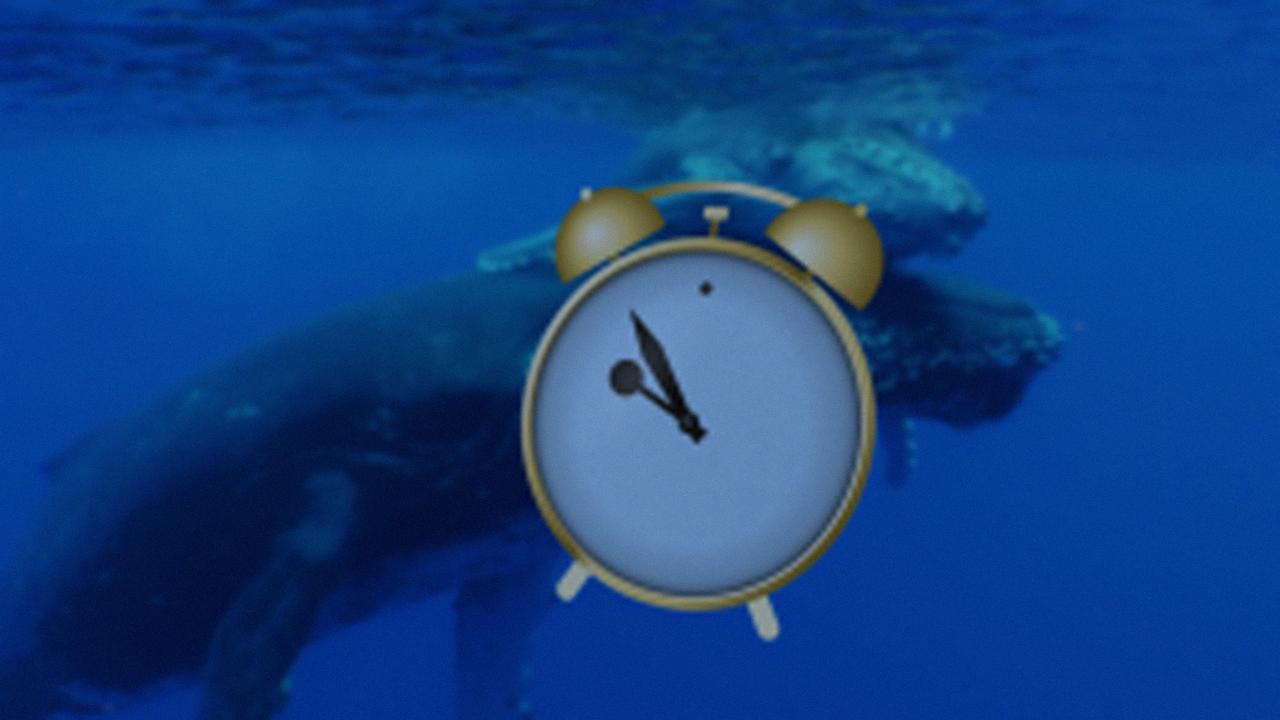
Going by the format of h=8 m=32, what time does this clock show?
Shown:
h=9 m=54
